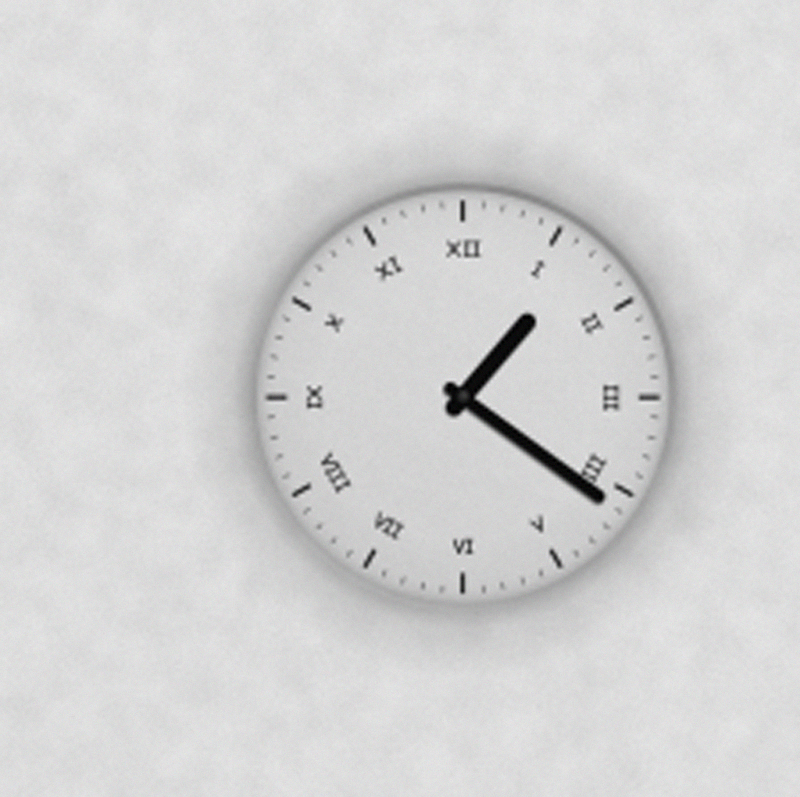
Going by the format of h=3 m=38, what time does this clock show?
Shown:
h=1 m=21
